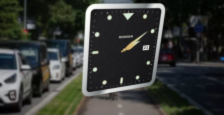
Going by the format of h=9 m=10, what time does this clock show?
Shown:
h=2 m=9
